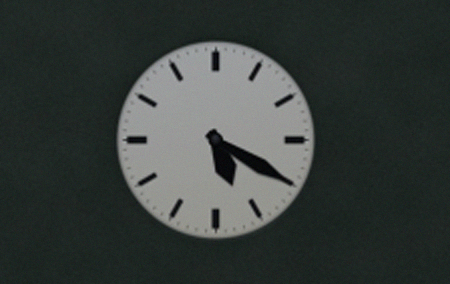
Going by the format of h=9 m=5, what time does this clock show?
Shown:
h=5 m=20
